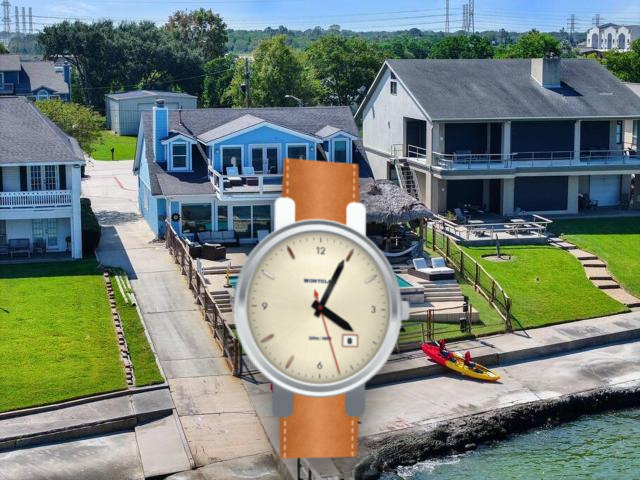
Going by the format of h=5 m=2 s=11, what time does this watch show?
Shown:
h=4 m=4 s=27
